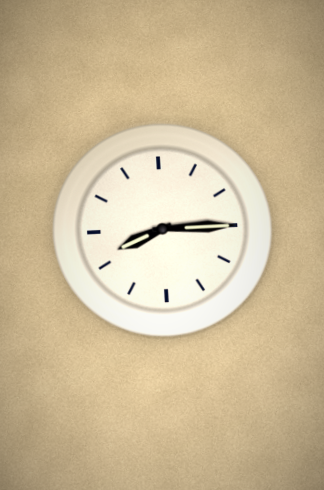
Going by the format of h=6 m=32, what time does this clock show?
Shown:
h=8 m=15
